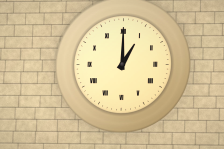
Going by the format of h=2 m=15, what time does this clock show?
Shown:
h=1 m=0
